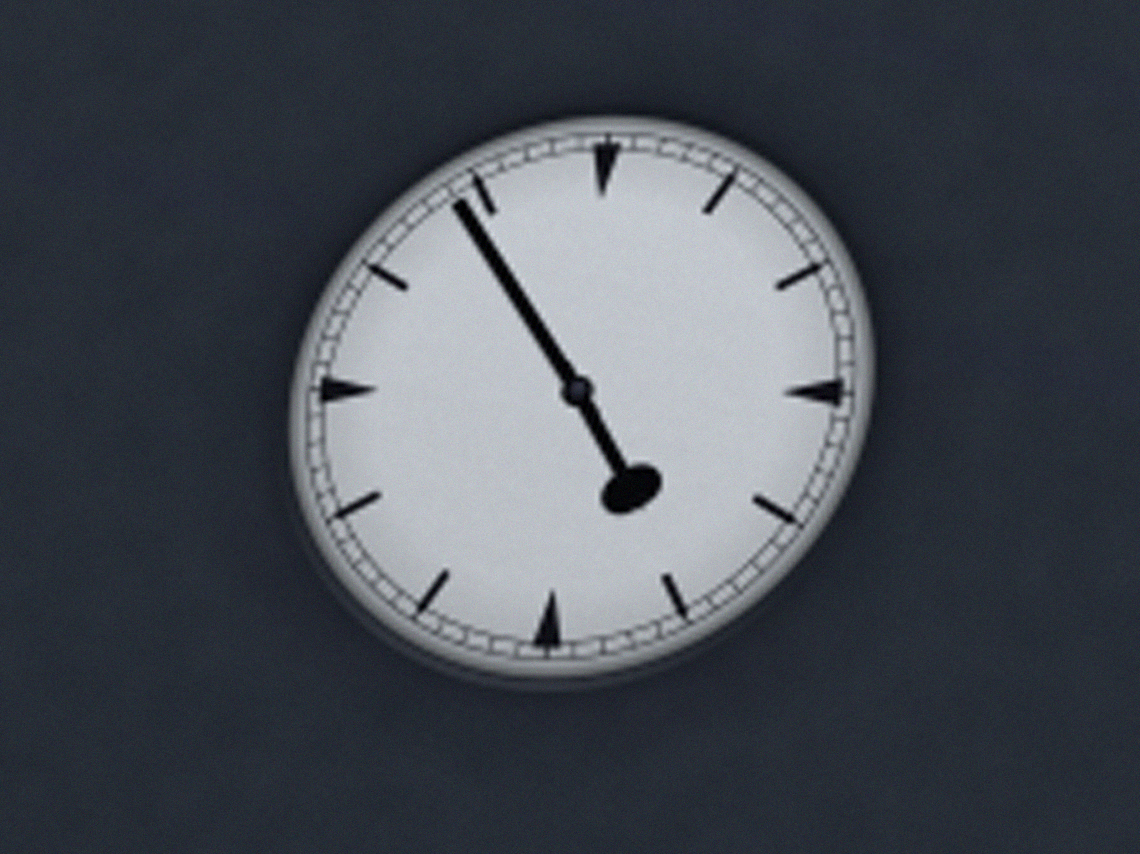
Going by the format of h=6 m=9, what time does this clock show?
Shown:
h=4 m=54
